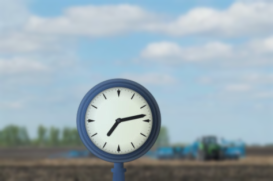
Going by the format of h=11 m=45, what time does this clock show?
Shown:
h=7 m=13
